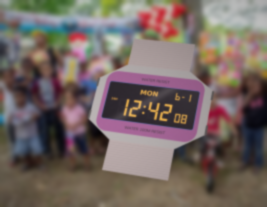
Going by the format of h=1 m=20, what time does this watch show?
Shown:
h=12 m=42
